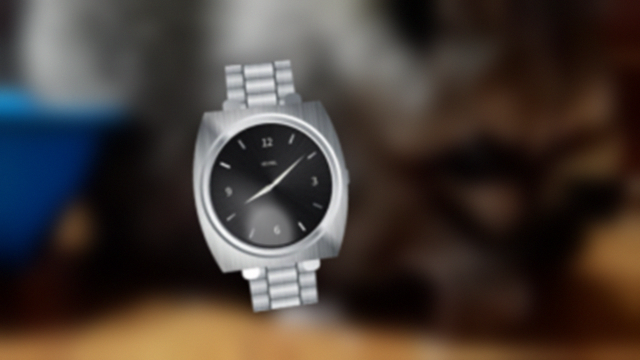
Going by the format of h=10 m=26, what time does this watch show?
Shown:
h=8 m=9
